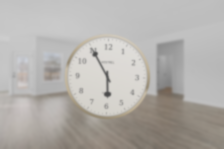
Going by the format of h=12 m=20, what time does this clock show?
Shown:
h=5 m=55
